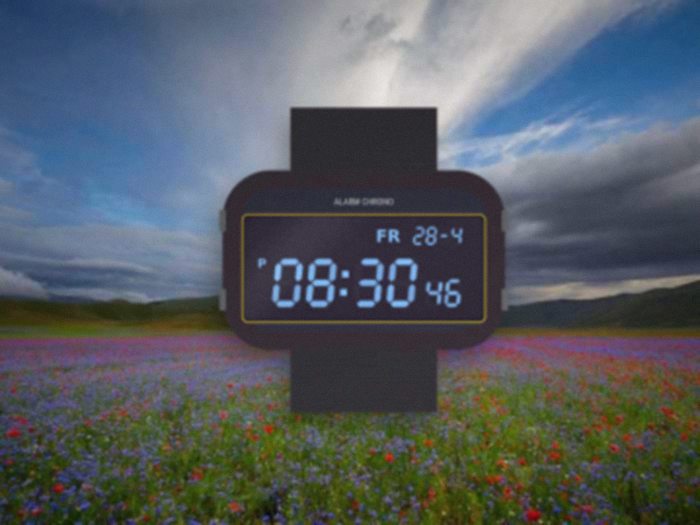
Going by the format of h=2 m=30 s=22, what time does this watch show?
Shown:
h=8 m=30 s=46
